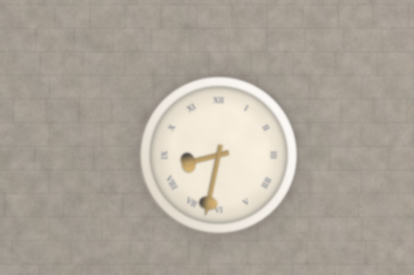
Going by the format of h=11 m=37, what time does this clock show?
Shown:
h=8 m=32
